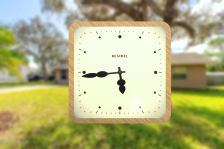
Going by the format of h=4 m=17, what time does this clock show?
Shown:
h=5 m=44
